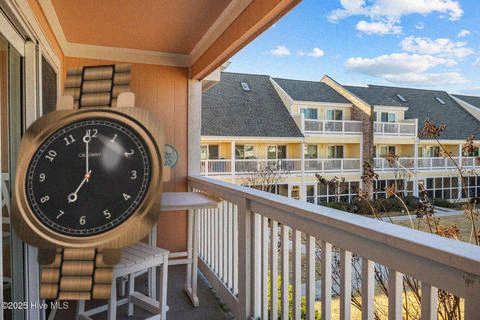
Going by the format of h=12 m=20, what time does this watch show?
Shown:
h=6 m=59
